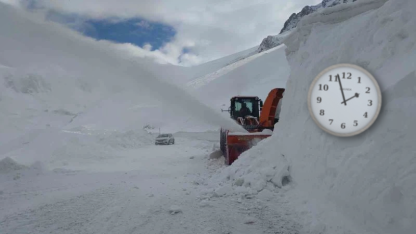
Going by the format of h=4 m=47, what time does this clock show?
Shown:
h=1 m=57
